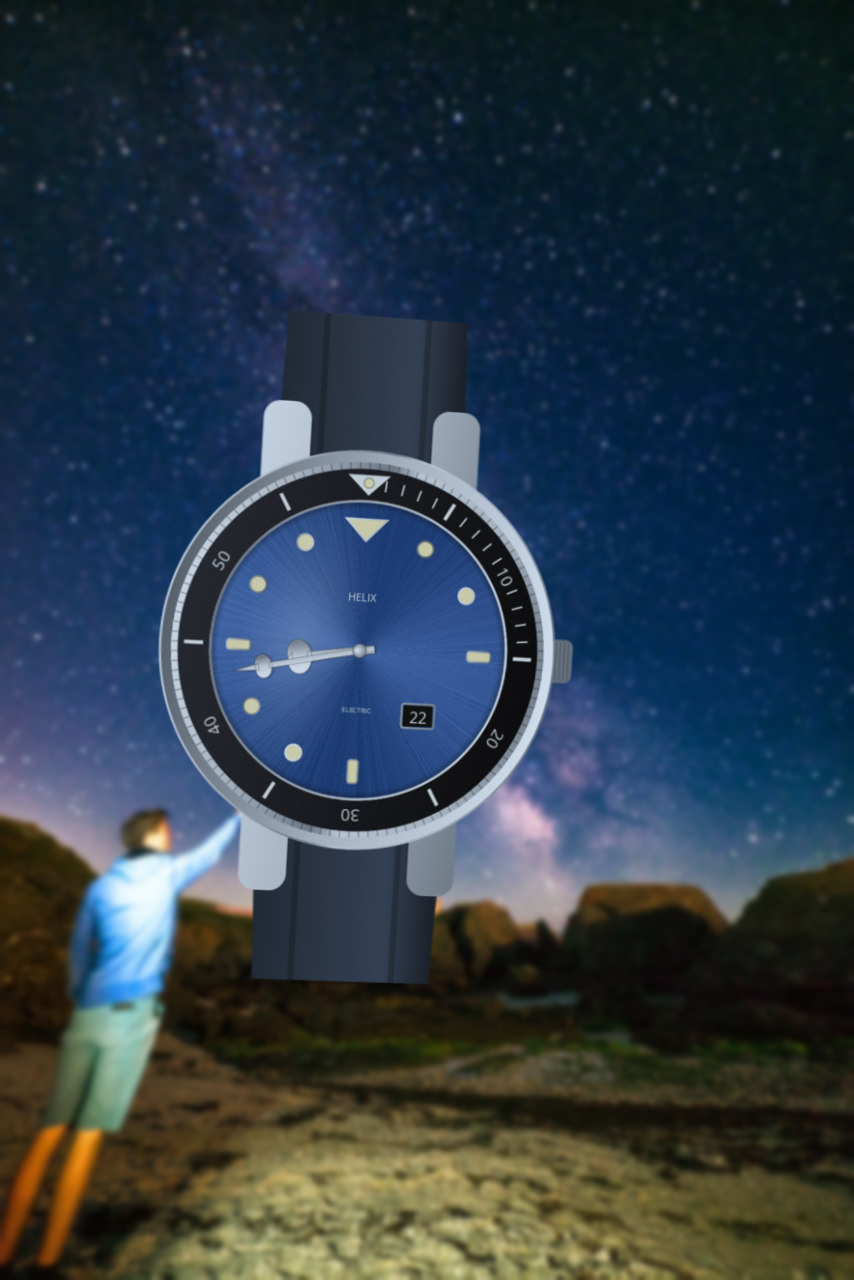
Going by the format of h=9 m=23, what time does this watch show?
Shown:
h=8 m=43
